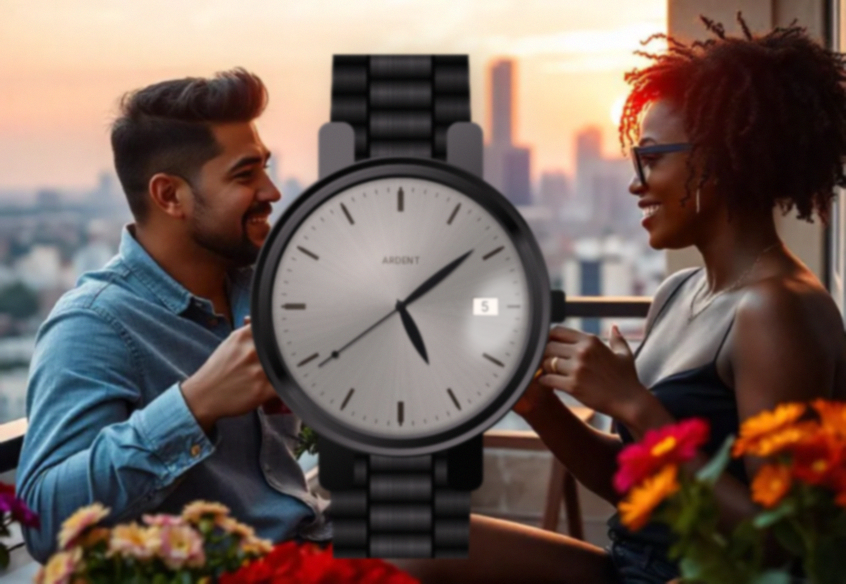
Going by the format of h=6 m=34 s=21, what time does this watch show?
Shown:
h=5 m=8 s=39
